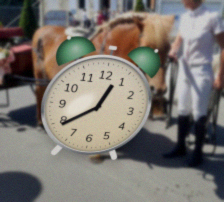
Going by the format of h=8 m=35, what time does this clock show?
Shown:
h=12 m=39
